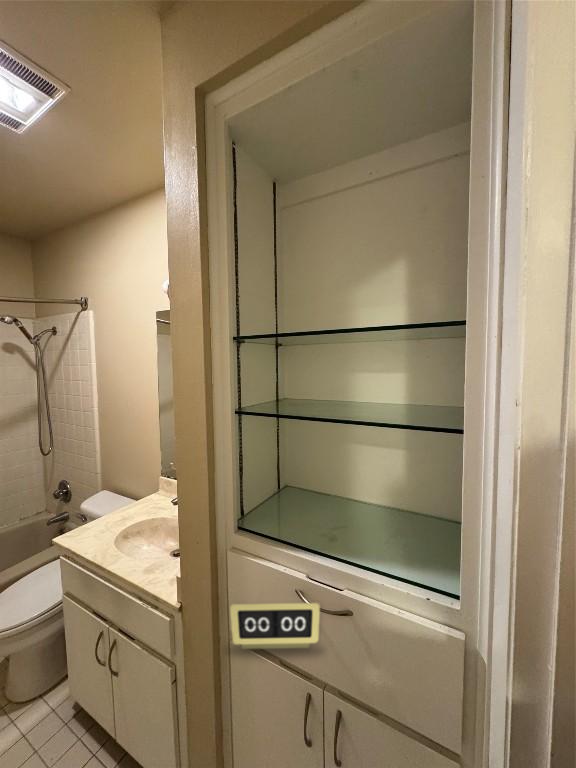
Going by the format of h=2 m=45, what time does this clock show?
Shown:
h=0 m=0
